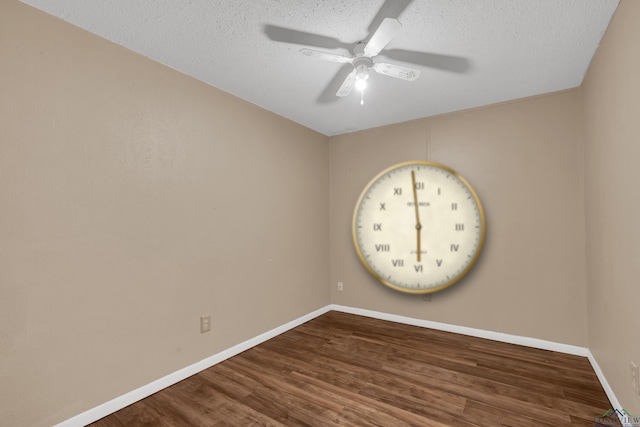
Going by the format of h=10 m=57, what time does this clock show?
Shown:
h=5 m=59
